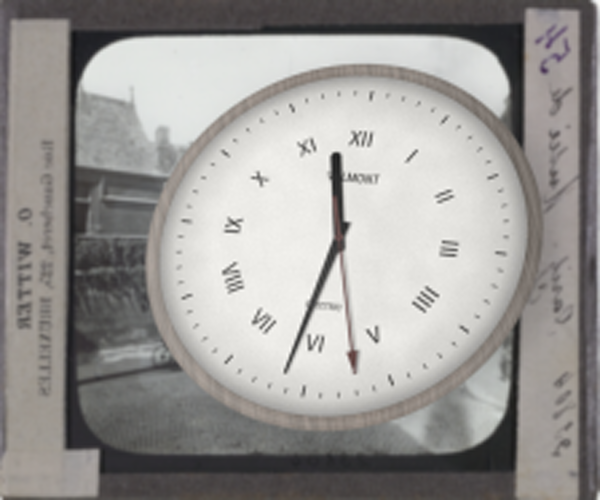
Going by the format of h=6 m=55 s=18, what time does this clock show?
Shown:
h=11 m=31 s=27
